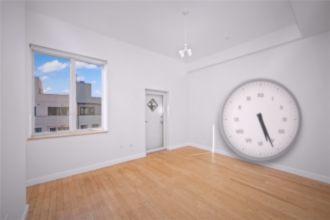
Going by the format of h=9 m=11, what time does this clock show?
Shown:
h=5 m=26
